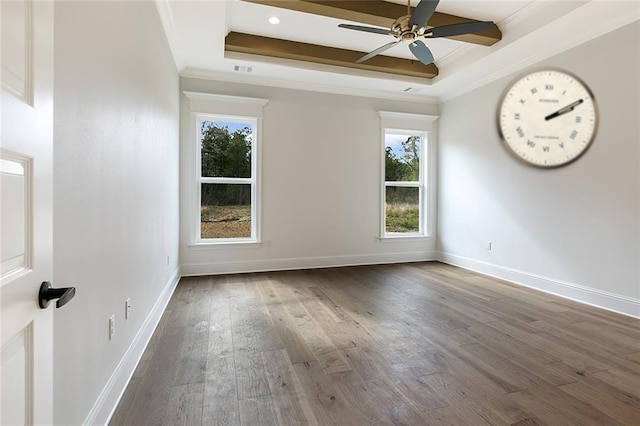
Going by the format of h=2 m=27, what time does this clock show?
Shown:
h=2 m=10
